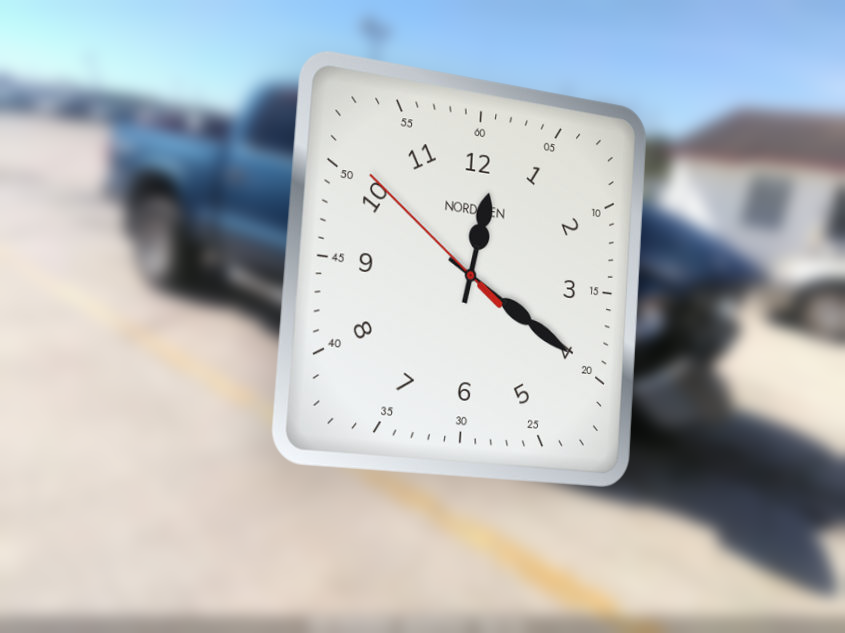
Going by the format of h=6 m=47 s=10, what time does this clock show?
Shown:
h=12 m=19 s=51
